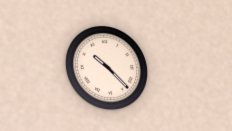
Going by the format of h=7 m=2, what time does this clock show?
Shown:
h=10 m=23
